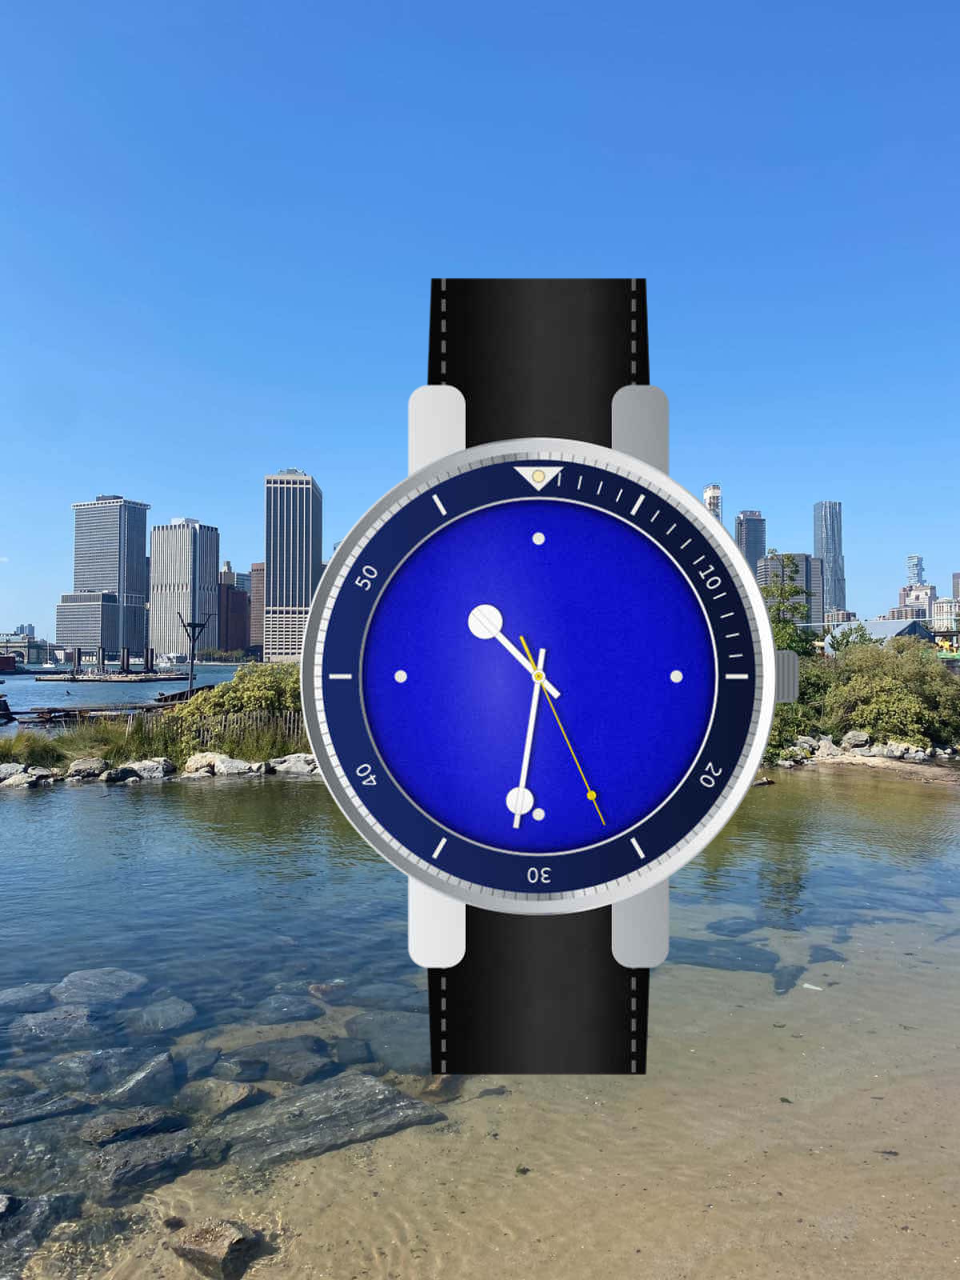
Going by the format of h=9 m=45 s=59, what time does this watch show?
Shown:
h=10 m=31 s=26
